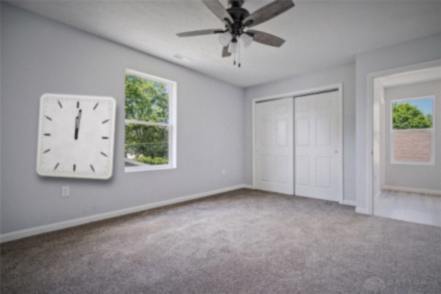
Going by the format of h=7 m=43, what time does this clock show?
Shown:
h=12 m=1
